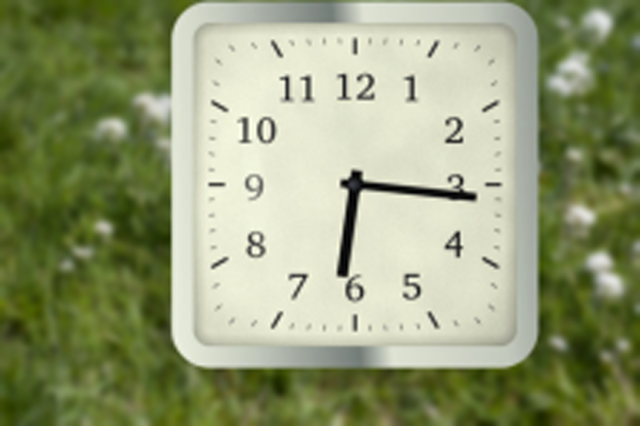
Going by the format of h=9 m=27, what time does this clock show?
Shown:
h=6 m=16
